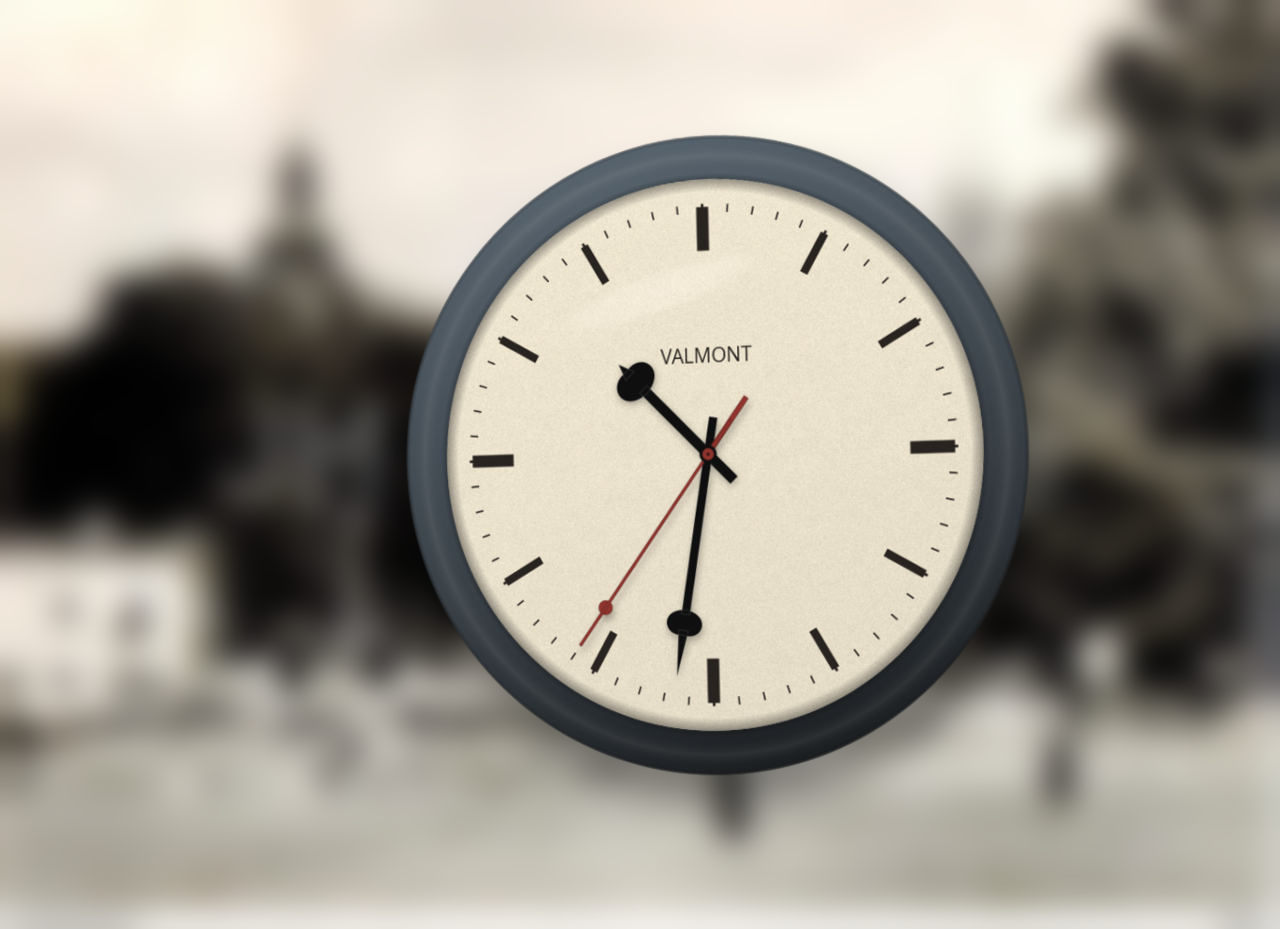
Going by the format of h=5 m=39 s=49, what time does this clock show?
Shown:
h=10 m=31 s=36
